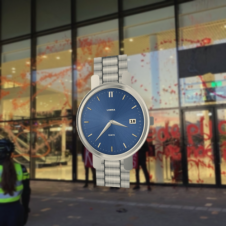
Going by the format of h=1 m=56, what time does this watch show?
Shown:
h=3 m=37
